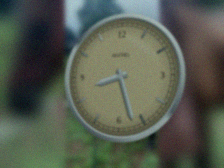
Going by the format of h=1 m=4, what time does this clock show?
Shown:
h=8 m=27
